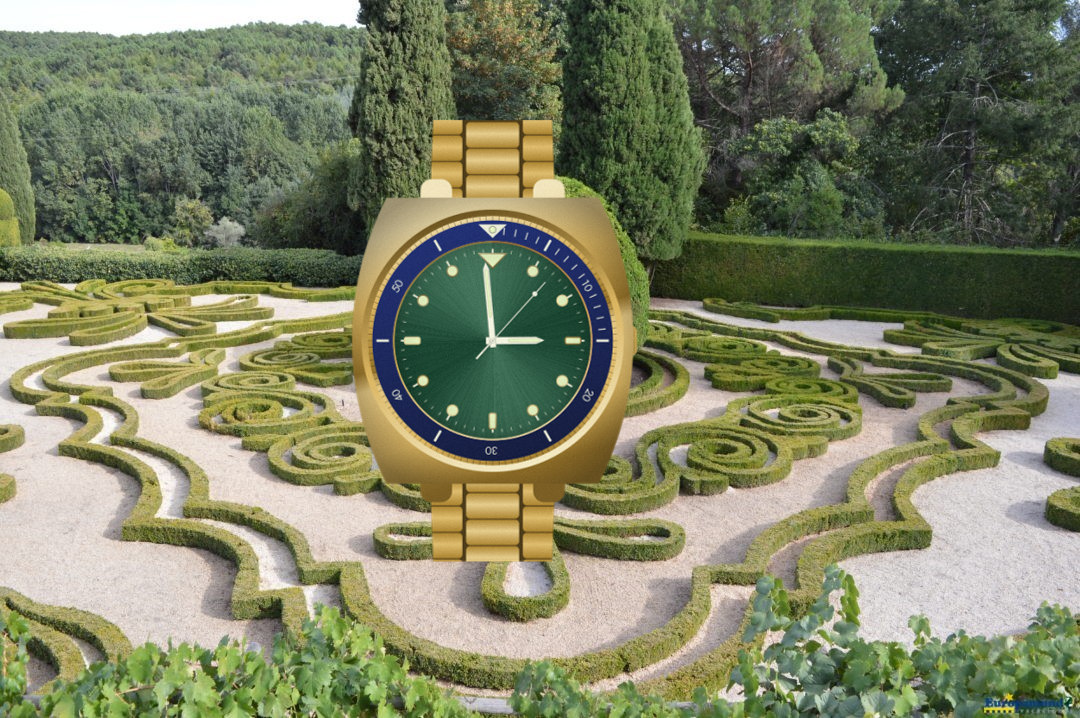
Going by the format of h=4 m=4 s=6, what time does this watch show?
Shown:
h=2 m=59 s=7
